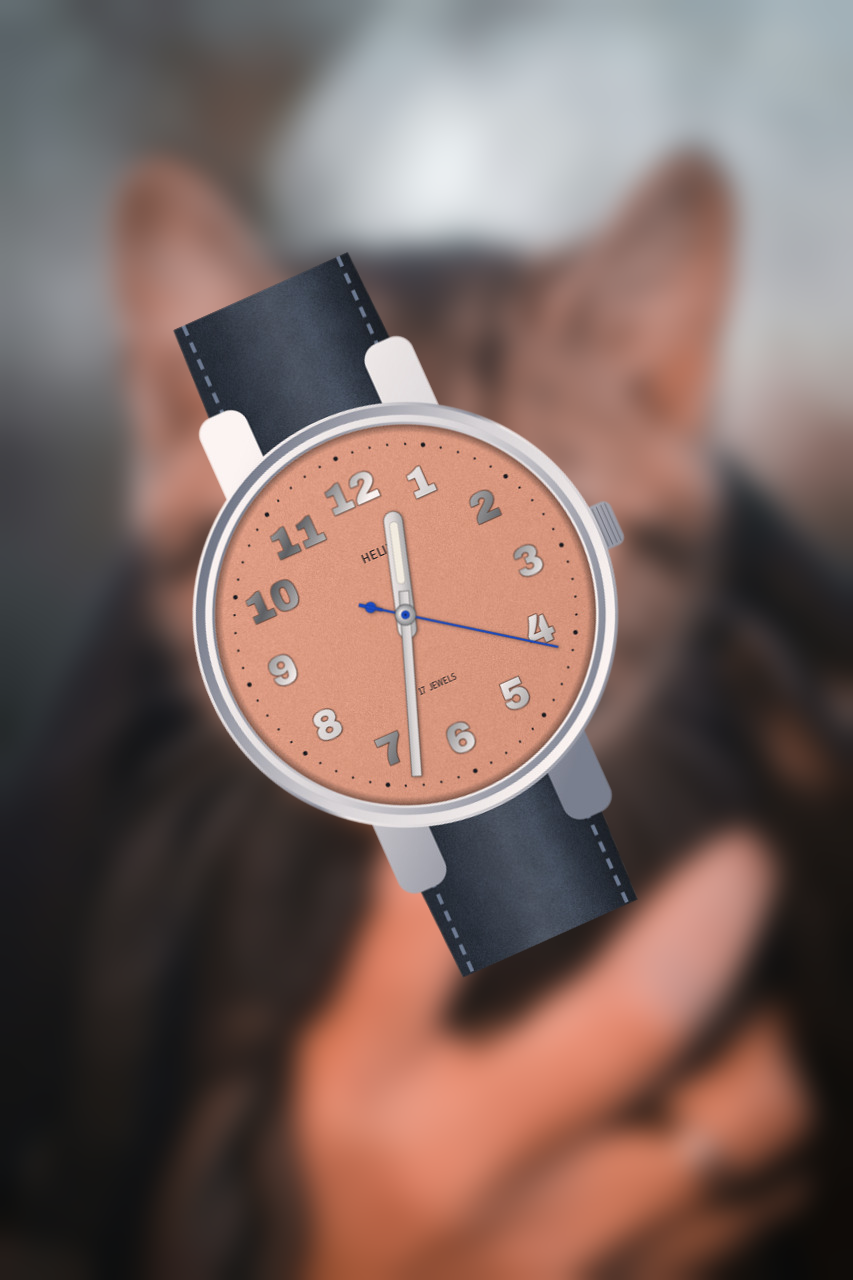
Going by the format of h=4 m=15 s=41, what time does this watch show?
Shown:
h=12 m=33 s=21
